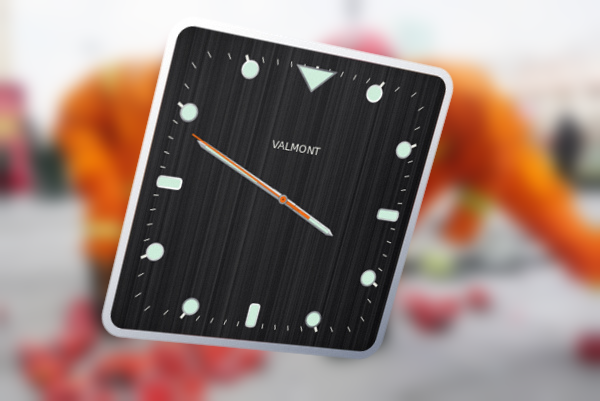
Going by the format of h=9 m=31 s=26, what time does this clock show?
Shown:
h=3 m=48 s=49
